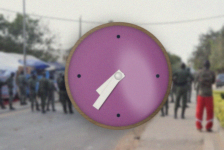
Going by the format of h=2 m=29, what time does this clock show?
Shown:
h=7 m=36
